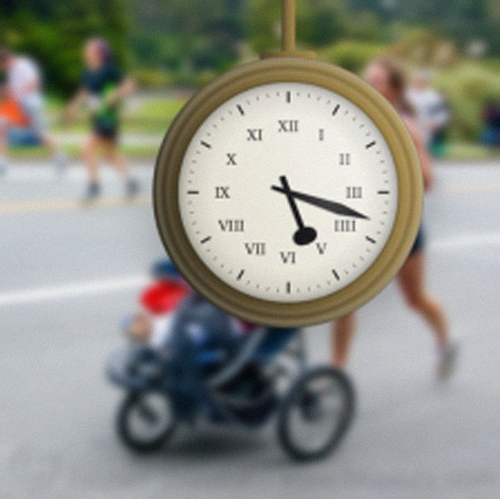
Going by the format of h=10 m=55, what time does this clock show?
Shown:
h=5 m=18
